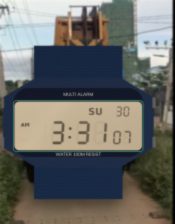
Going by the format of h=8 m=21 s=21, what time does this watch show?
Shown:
h=3 m=31 s=7
